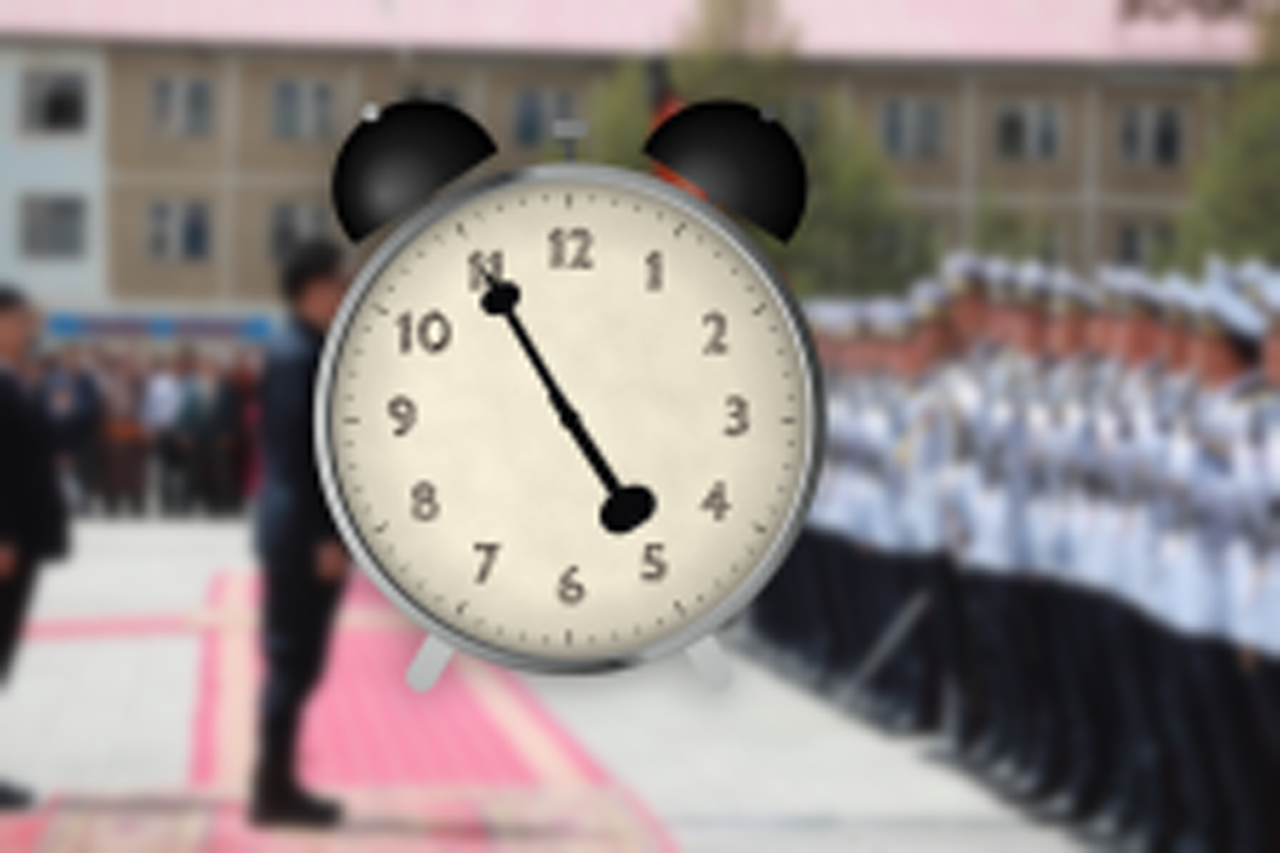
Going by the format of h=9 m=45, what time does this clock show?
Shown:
h=4 m=55
